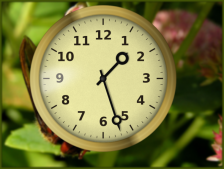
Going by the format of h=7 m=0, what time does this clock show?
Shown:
h=1 m=27
